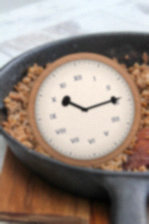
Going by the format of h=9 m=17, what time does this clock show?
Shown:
h=10 m=14
